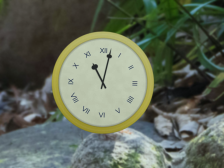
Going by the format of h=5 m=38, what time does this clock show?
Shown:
h=11 m=2
